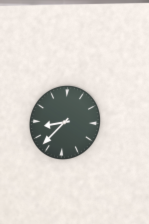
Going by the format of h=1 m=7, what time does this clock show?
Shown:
h=8 m=37
